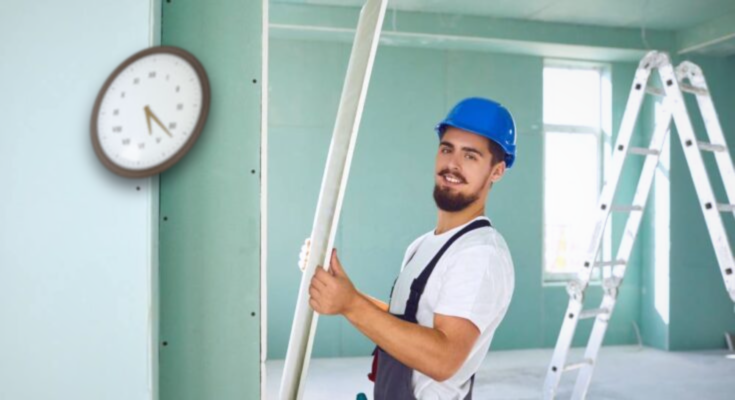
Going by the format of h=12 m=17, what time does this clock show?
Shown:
h=5 m=22
